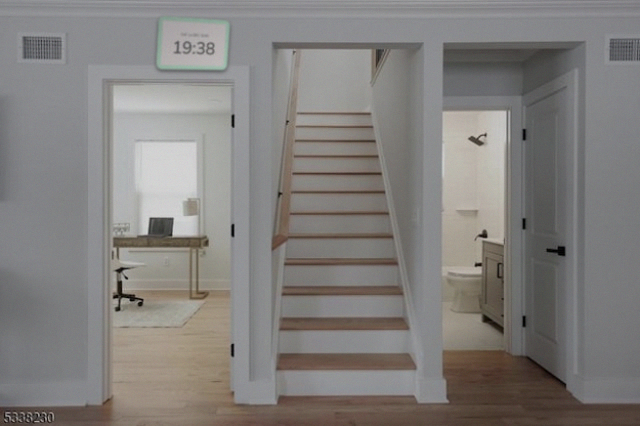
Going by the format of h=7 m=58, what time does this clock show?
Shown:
h=19 m=38
